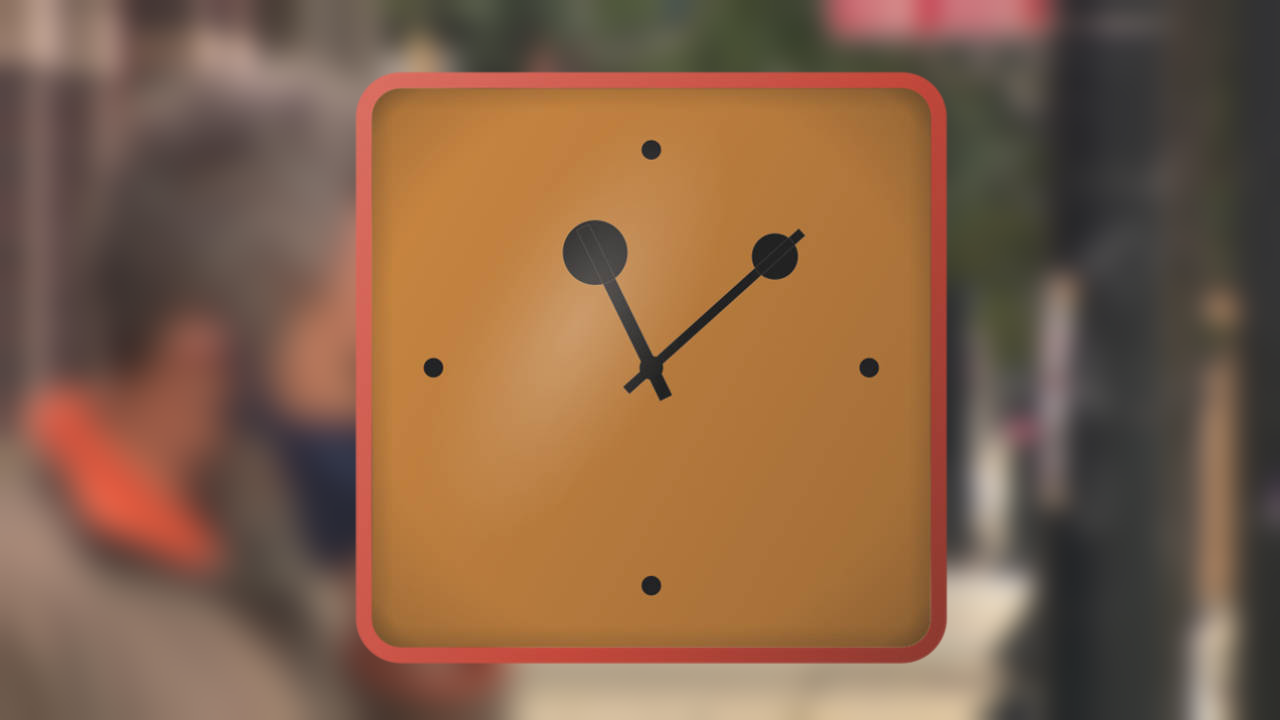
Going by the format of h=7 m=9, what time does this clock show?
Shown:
h=11 m=8
